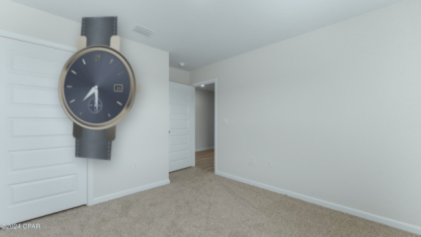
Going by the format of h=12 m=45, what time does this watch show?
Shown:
h=7 m=29
